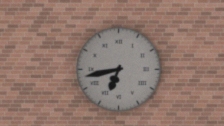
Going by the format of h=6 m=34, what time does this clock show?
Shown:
h=6 m=43
